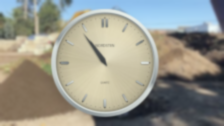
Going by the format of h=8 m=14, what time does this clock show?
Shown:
h=10 m=54
